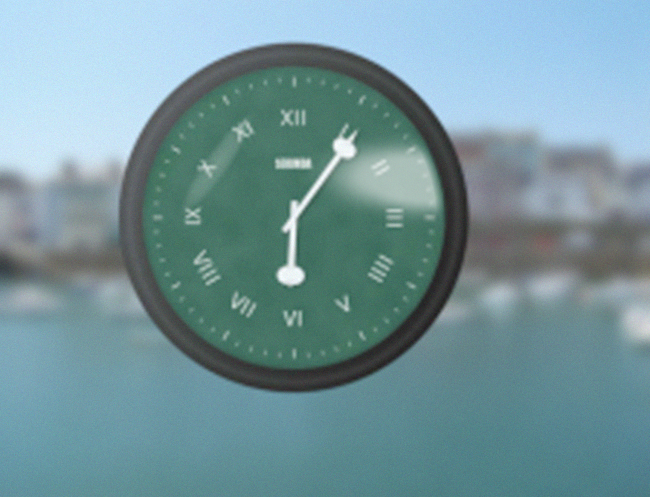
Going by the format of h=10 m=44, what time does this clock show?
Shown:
h=6 m=6
